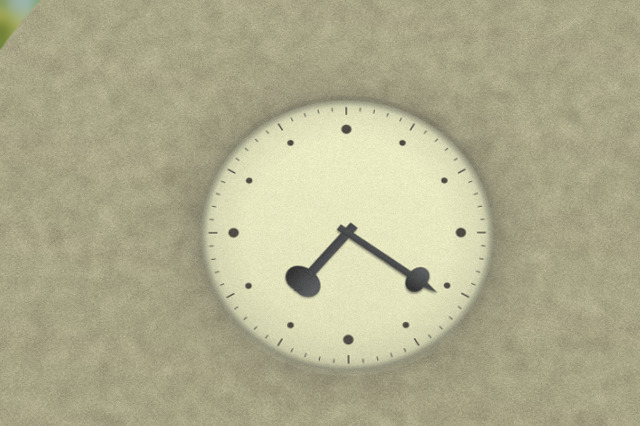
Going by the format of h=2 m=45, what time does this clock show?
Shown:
h=7 m=21
